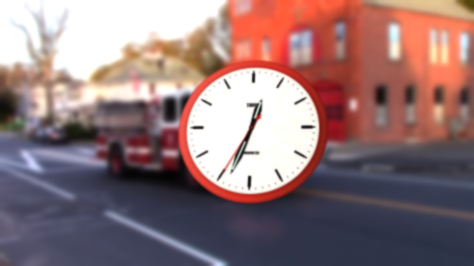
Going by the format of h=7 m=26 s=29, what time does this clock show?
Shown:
h=12 m=33 s=35
